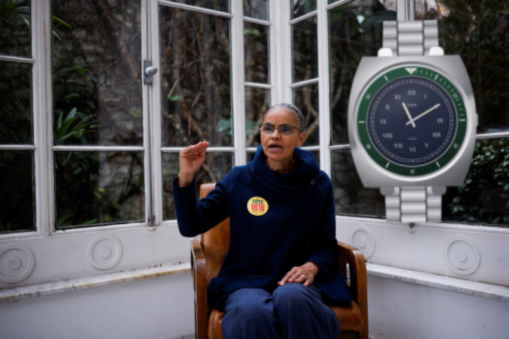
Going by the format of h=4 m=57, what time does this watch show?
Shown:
h=11 m=10
